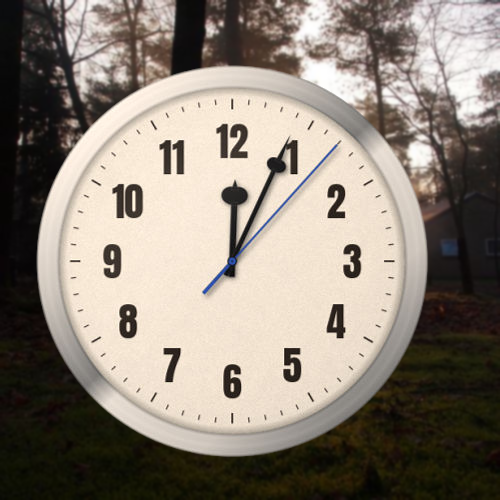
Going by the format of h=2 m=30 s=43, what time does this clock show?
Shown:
h=12 m=4 s=7
